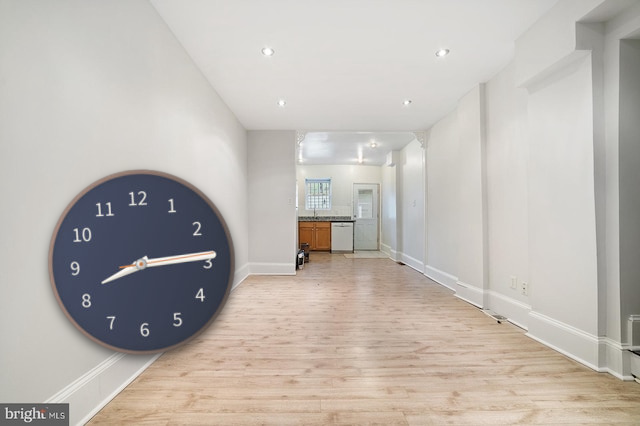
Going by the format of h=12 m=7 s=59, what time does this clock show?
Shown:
h=8 m=14 s=14
